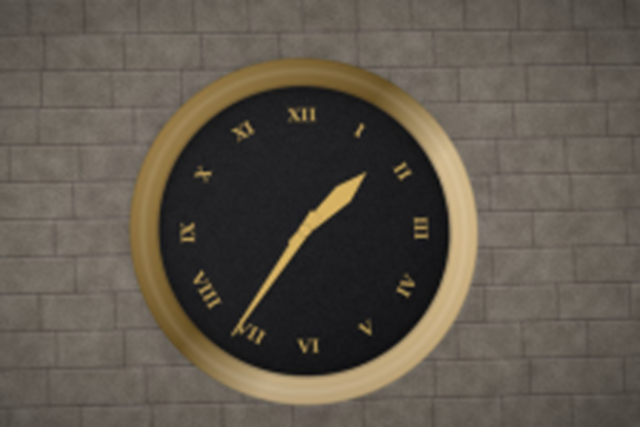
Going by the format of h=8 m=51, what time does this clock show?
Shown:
h=1 m=36
